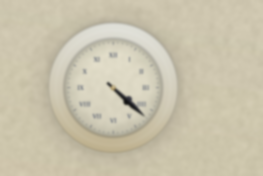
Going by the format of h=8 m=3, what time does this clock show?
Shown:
h=4 m=22
